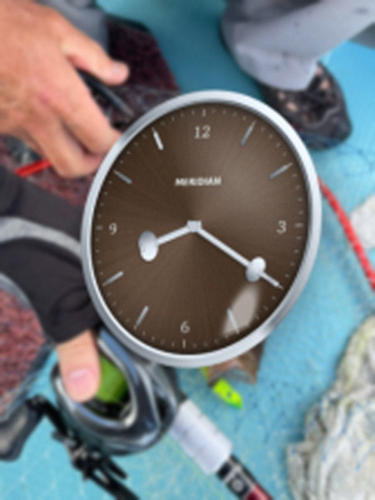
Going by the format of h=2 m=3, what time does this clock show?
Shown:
h=8 m=20
